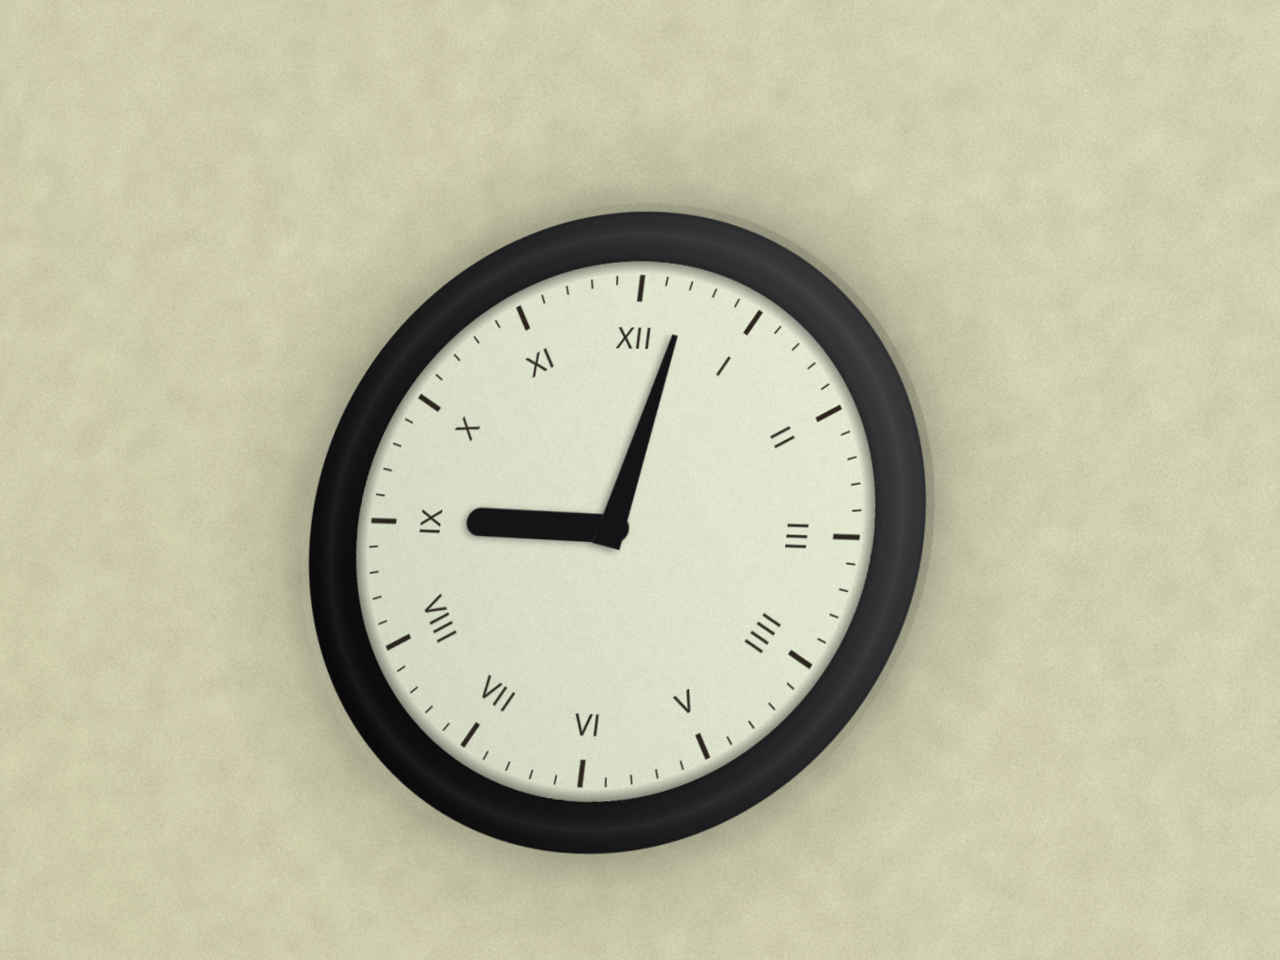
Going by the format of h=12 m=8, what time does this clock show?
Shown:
h=9 m=2
